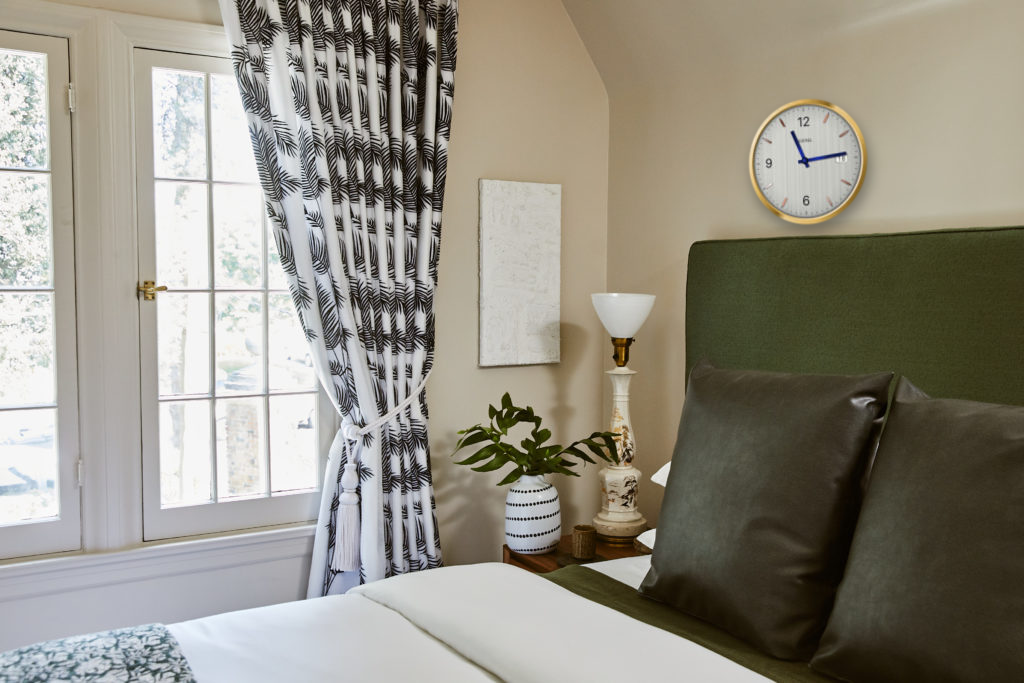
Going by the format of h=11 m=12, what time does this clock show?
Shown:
h=11 m=14
